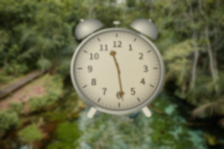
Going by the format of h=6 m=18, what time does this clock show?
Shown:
h=11 m=29
